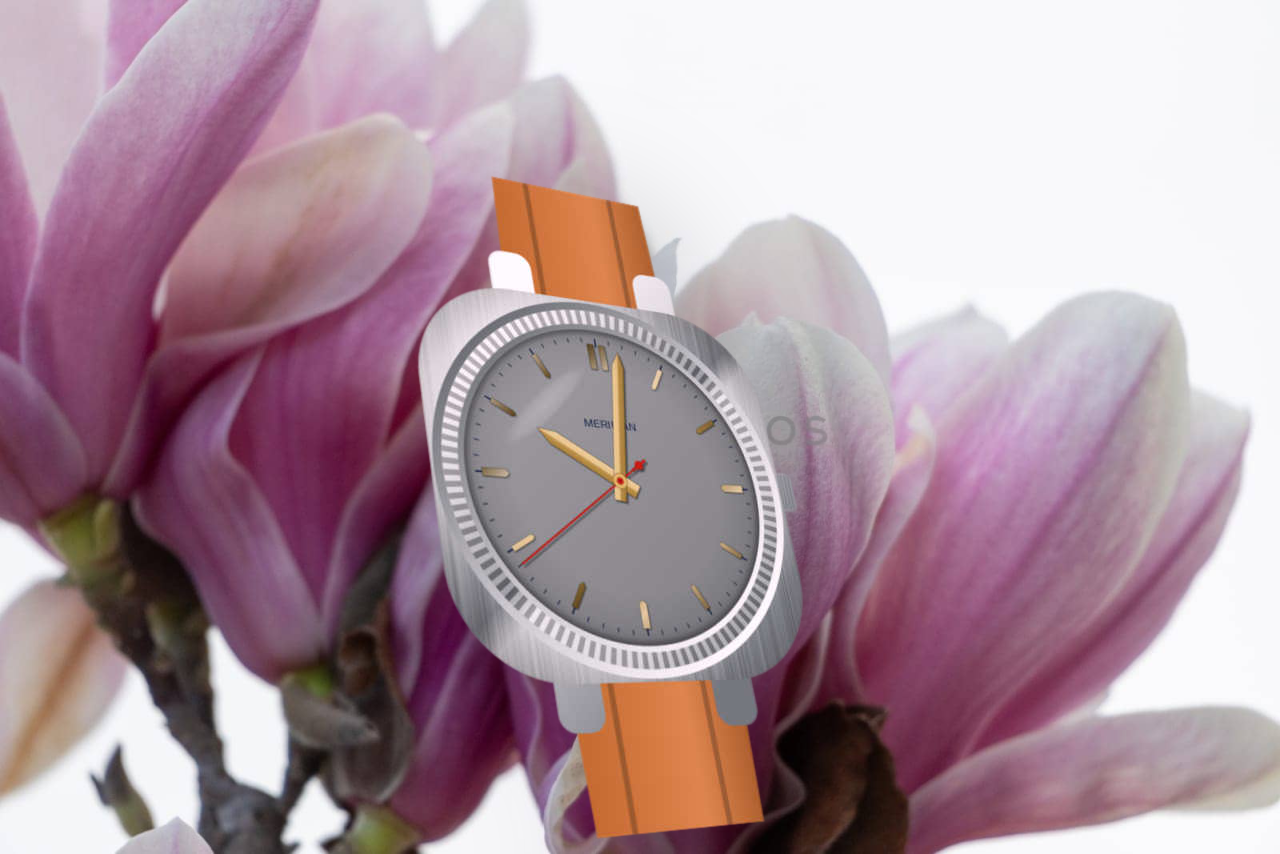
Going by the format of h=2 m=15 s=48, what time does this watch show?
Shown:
h=10 m=1 s=39
